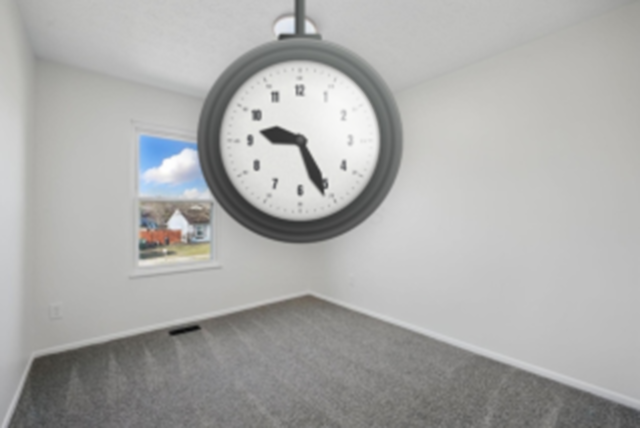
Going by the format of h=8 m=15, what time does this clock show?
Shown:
h=9 m=26
